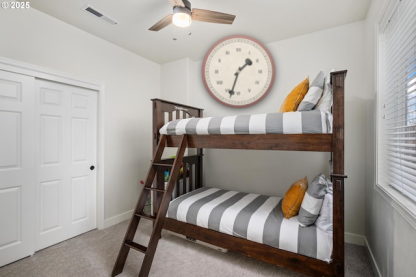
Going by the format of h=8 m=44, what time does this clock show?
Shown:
h=1 m=33
